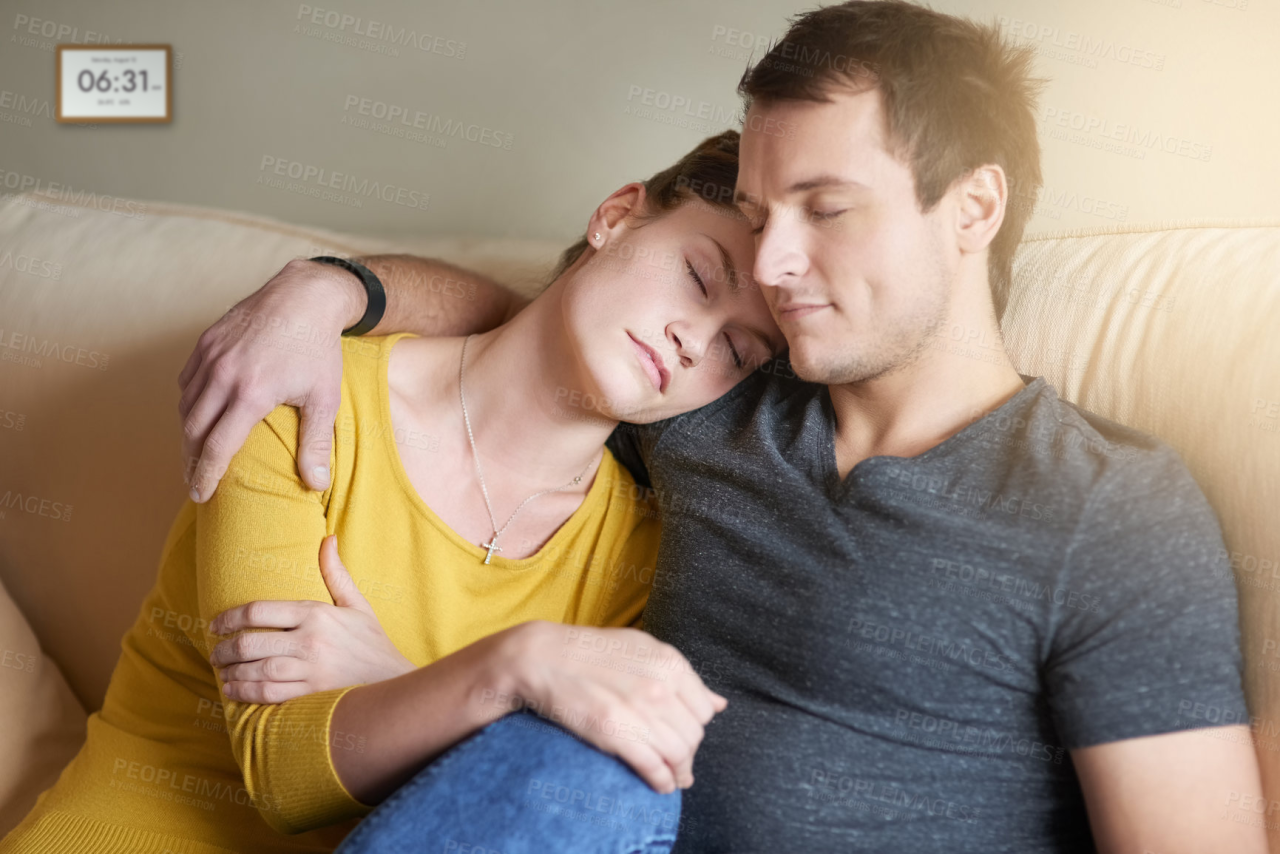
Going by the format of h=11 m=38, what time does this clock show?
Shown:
h=6 m=31
